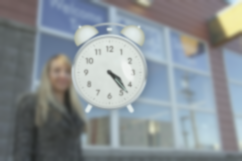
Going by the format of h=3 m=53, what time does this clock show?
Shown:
h=4 m=23
